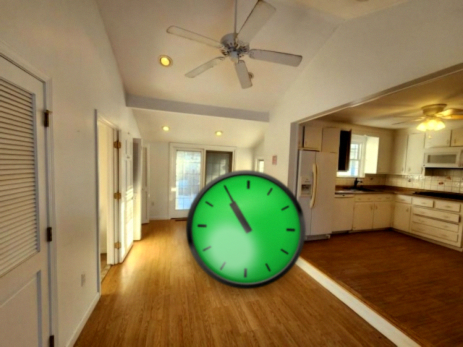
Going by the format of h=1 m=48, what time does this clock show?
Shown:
h=10 m=55
